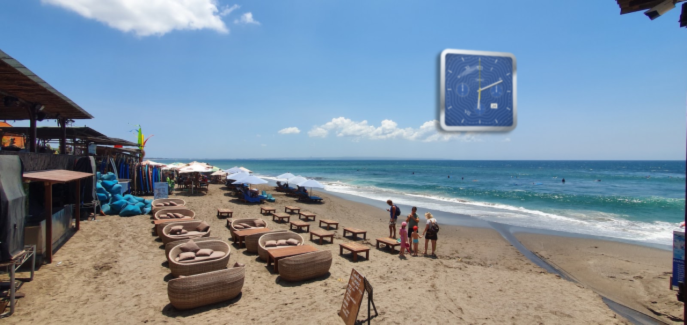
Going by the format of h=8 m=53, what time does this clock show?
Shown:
h=6 m=11
